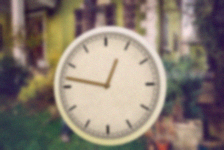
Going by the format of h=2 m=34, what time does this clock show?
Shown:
h=12 m=47
